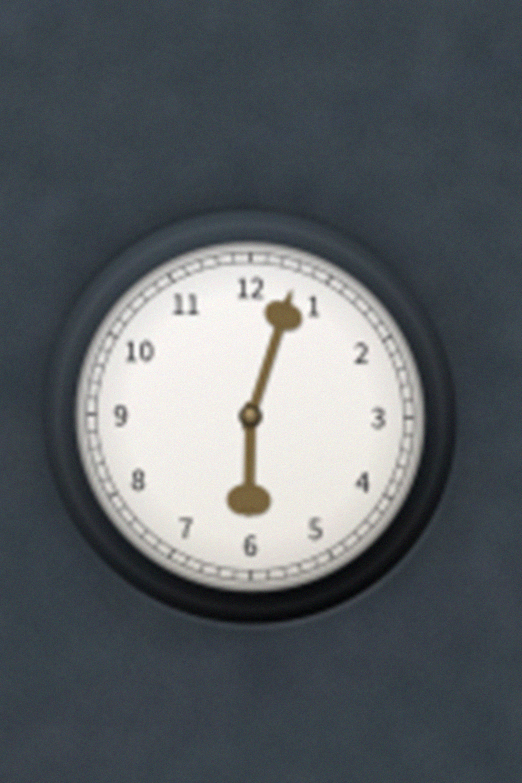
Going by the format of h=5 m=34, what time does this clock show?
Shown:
h=6 m=3
